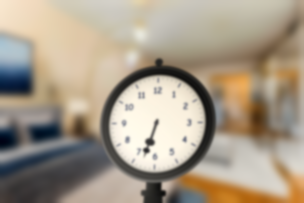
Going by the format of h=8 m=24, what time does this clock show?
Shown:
h=6 m=33
